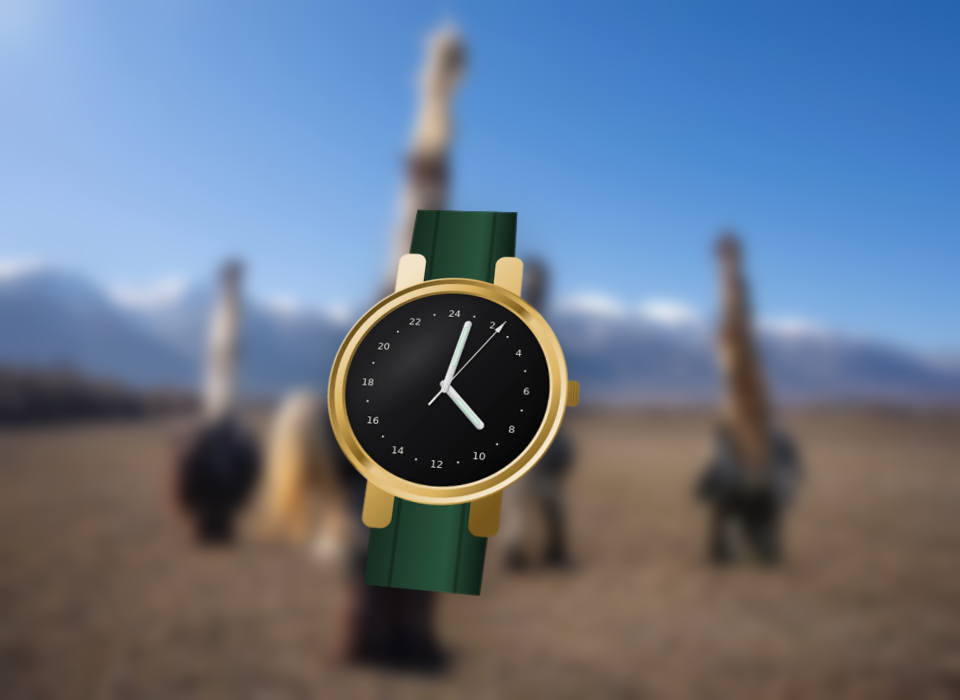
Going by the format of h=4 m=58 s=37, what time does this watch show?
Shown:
h=9 m=2 s=6
